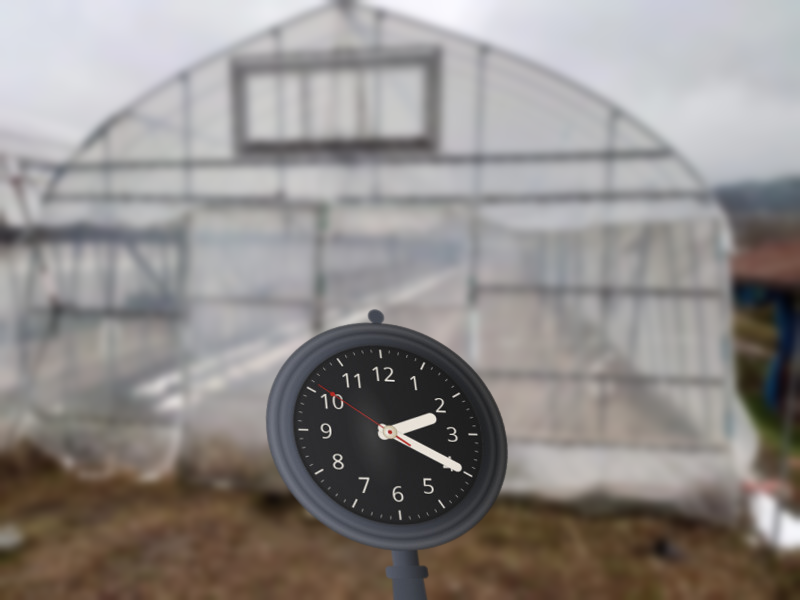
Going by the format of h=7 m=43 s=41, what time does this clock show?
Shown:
h=2 m=19 s=51
